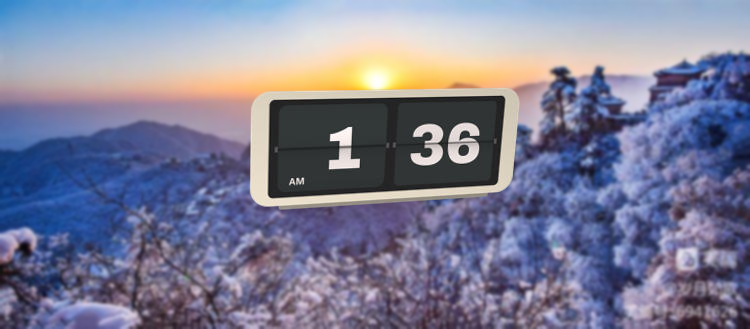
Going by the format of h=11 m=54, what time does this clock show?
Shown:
h=1 m=36
